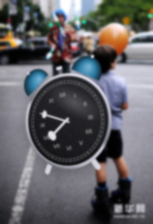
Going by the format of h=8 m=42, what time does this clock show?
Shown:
h=7 m=49
